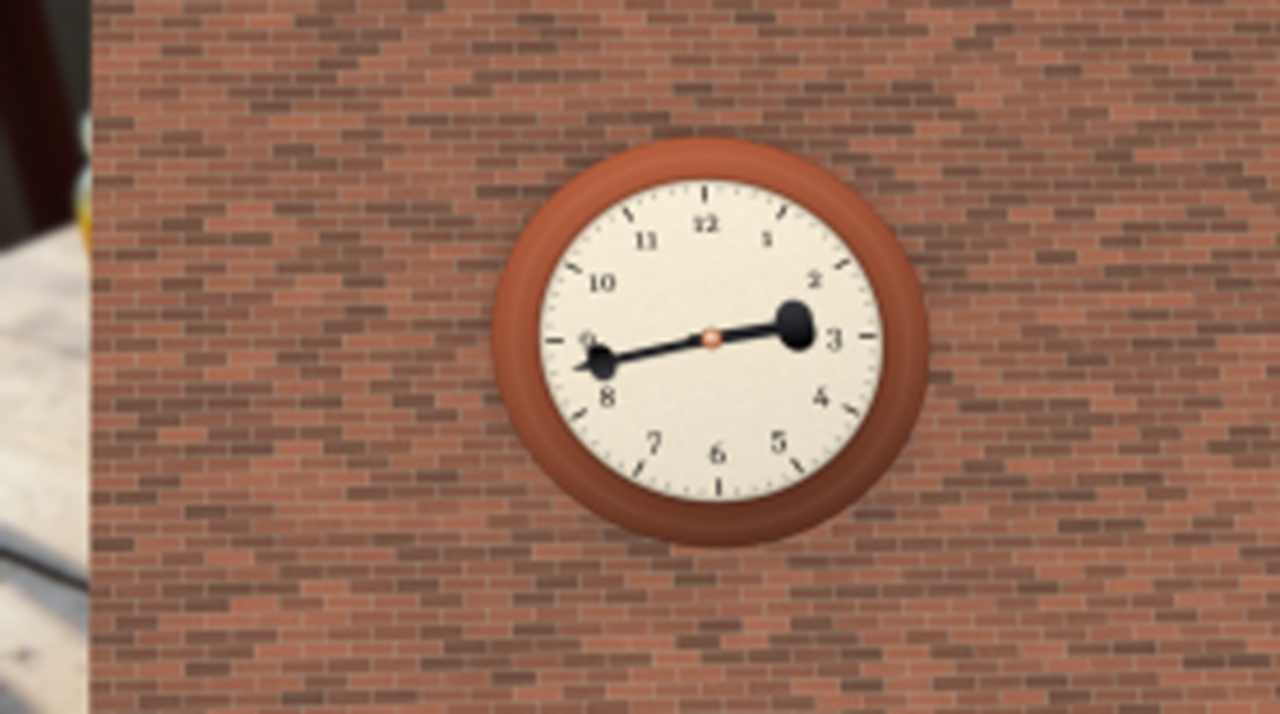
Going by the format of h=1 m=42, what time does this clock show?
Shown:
h=2 m=43
